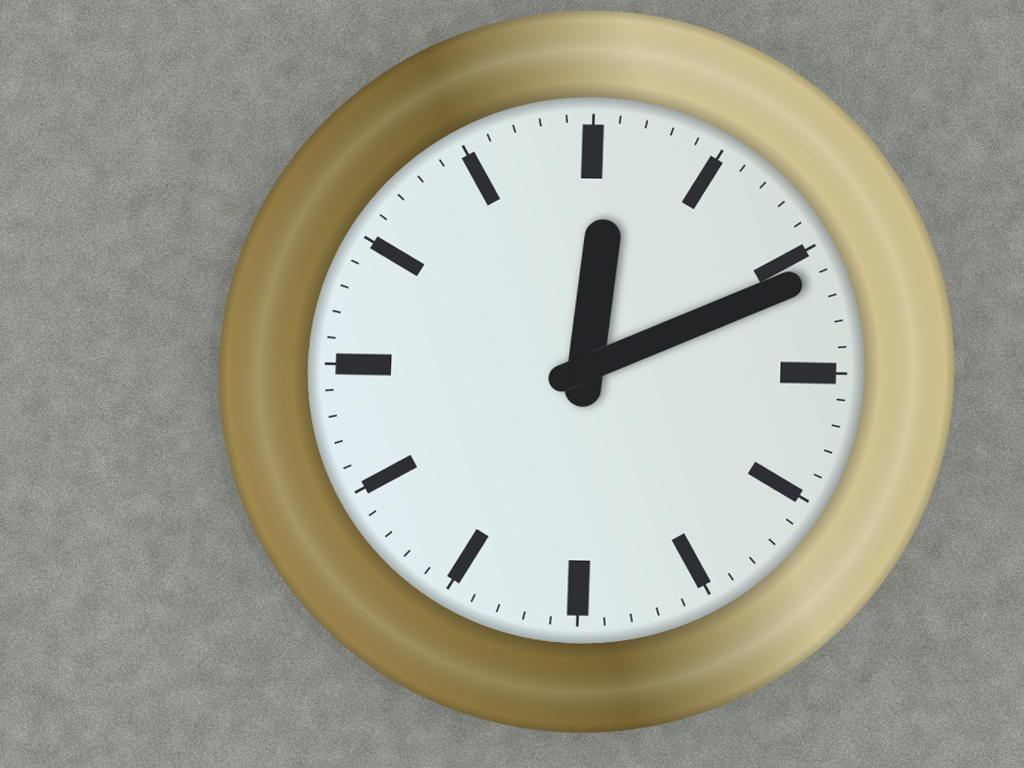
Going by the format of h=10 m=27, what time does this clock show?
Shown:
h=12 m=11
